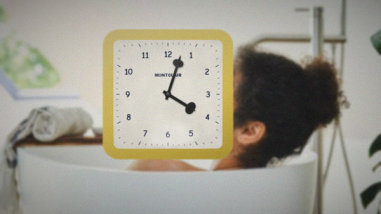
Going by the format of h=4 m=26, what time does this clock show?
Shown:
h=4 m=3
